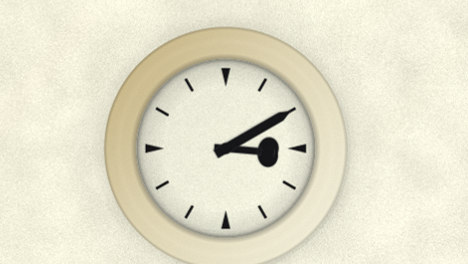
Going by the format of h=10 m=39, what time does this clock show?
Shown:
h=3 m=10
